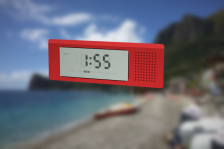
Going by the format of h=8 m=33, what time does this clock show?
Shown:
h=1 m=55
